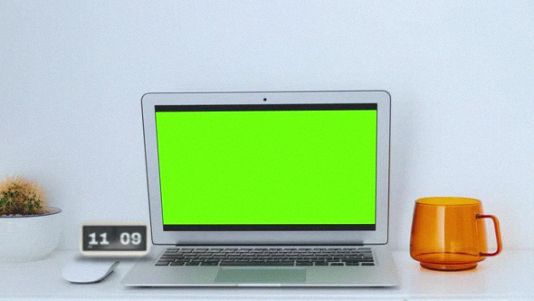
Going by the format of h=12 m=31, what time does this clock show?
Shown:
h=11 m=9
